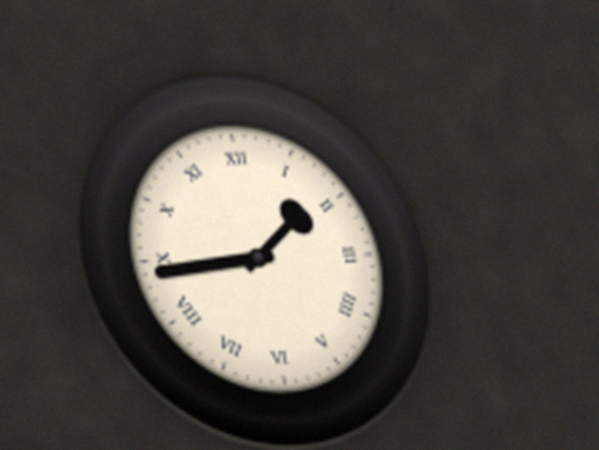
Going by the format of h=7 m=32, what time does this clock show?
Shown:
h=1 m=44
